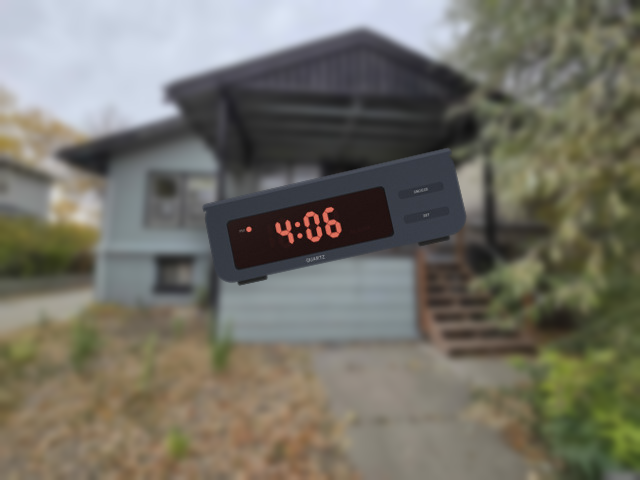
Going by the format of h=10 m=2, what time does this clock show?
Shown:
h=4 m=6
